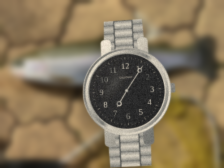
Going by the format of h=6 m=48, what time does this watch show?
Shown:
h=7 m=6
